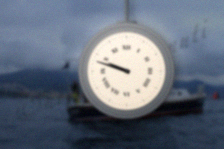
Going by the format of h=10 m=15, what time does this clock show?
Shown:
h=9 m=48
